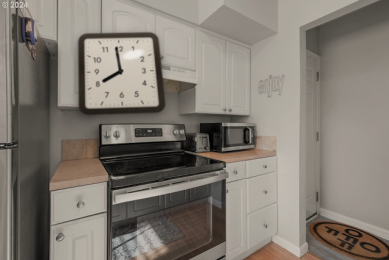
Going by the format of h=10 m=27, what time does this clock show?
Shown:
h=7 m=59
